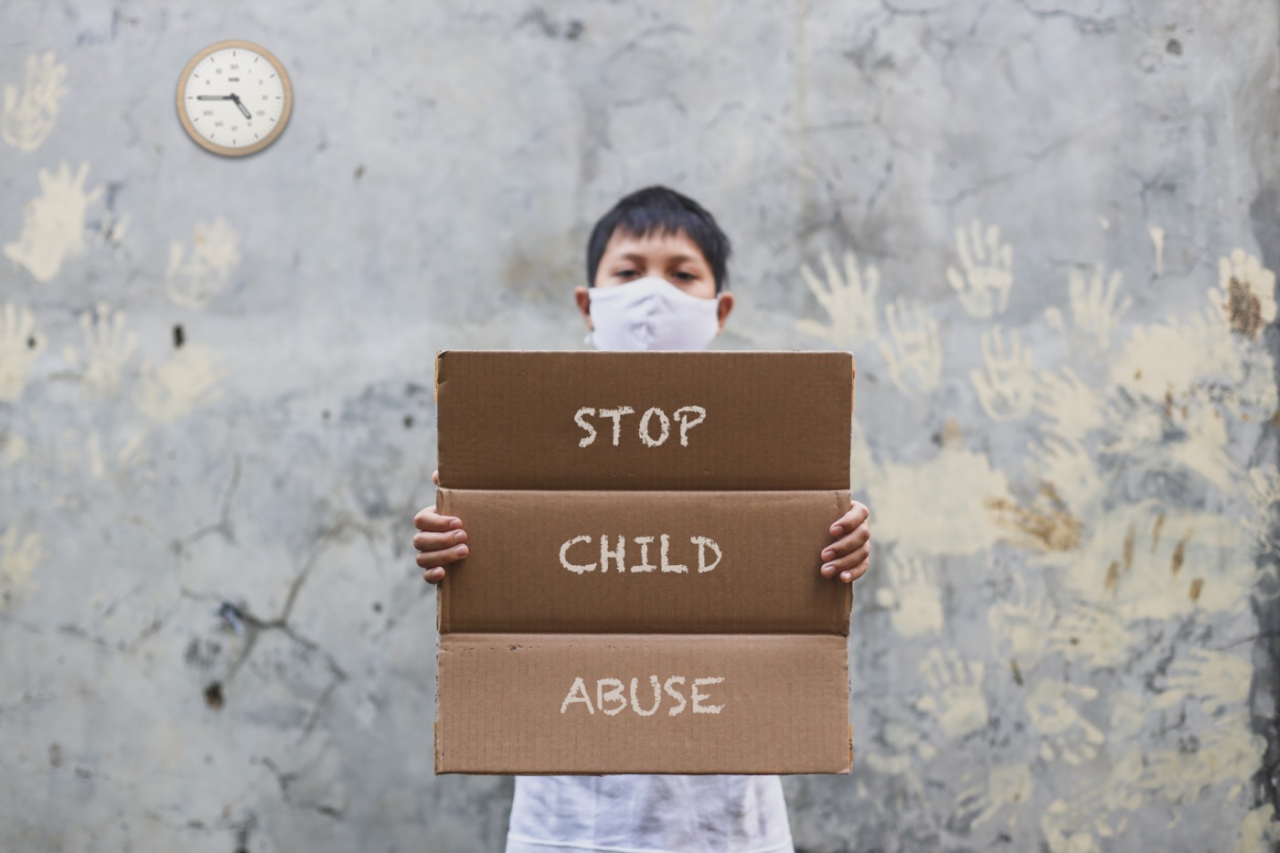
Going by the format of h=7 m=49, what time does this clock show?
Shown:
h=4 m=45
